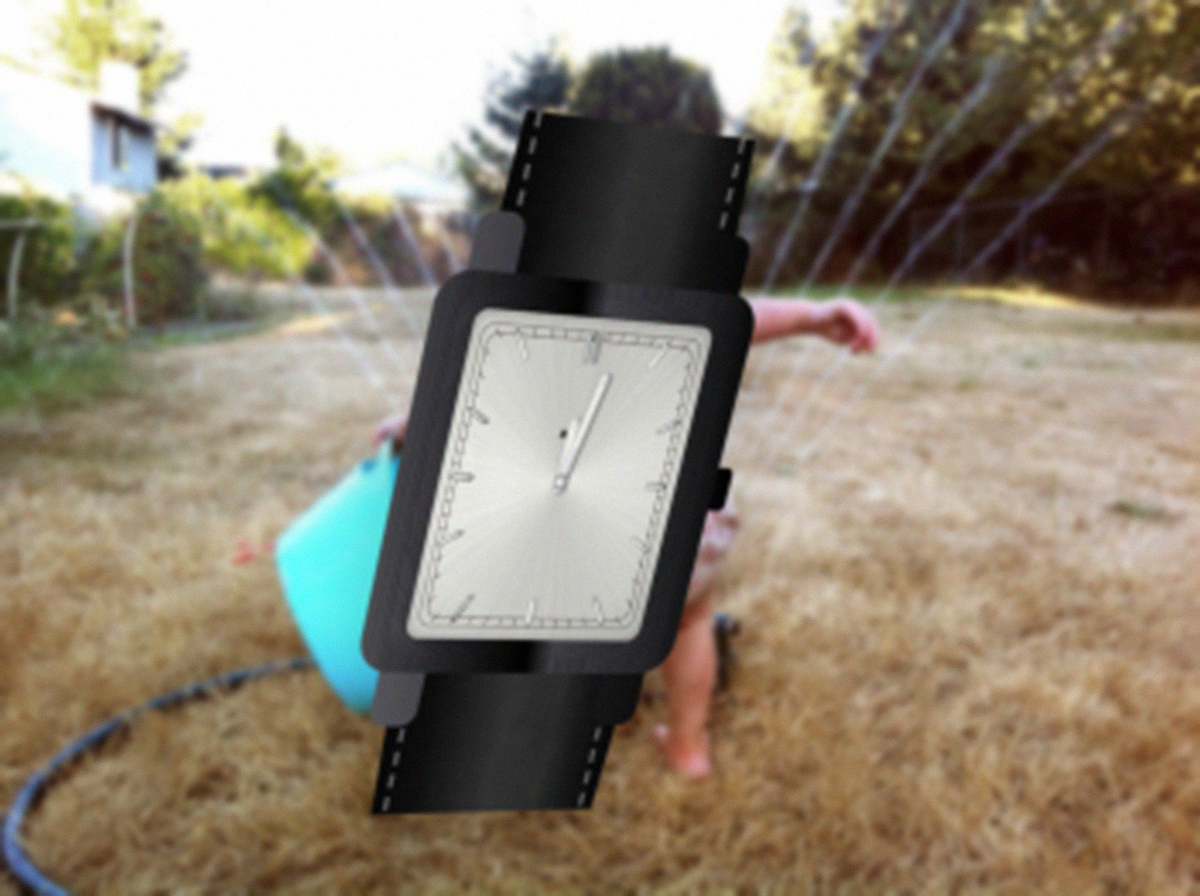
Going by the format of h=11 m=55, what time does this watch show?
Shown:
h=12 m=2
